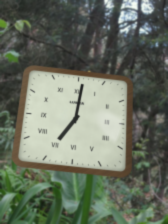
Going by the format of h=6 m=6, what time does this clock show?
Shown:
h=7 m=1
